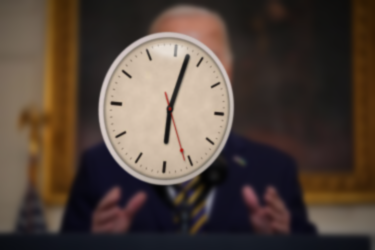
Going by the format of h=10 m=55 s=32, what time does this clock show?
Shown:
h=6 m=2 s=26
